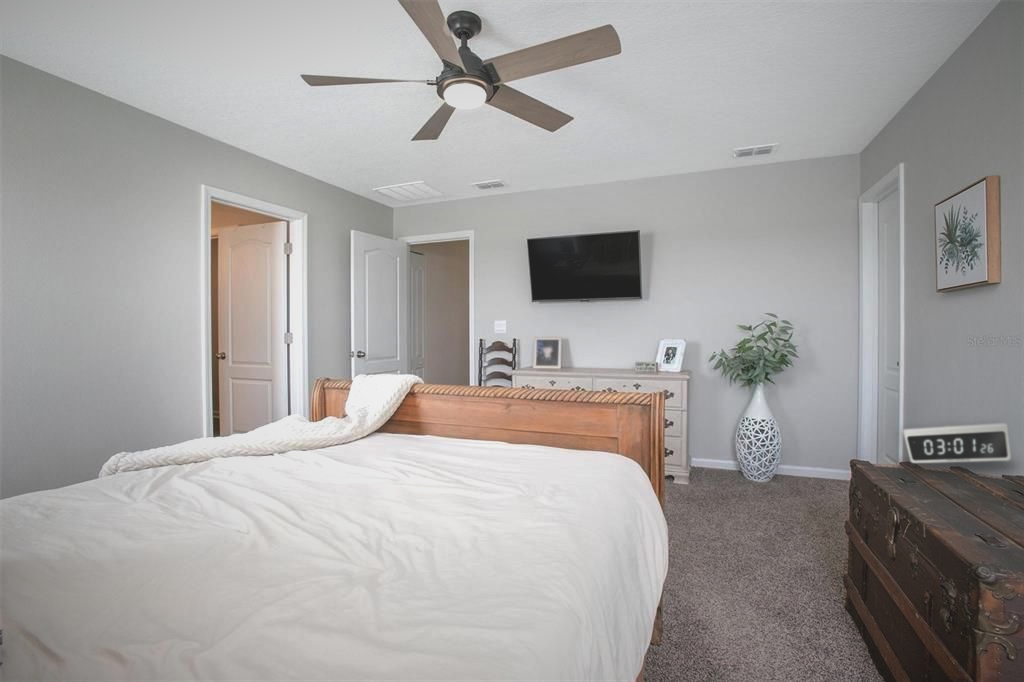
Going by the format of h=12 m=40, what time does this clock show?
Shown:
h=3 m=1
